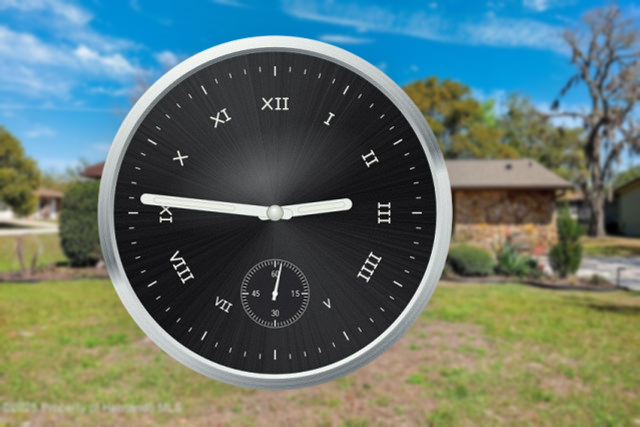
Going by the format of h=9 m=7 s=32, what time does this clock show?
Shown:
h=2 m=46 s=2
